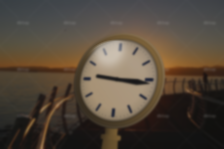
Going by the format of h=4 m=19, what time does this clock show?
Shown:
h=9 m=16
